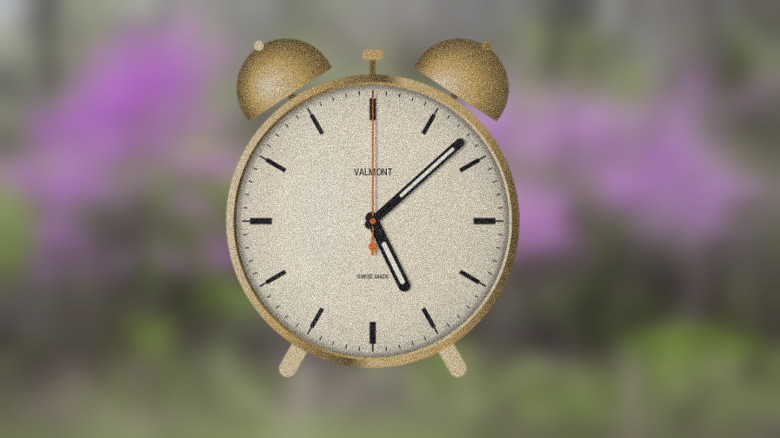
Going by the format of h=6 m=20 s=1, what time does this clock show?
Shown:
h=5 m=8 s=0
